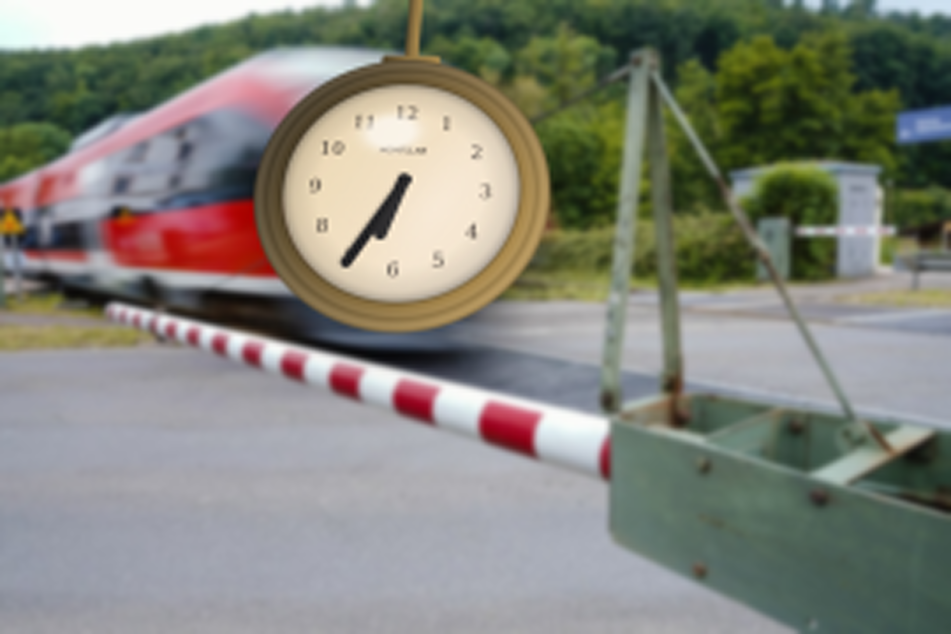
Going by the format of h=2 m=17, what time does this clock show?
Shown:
h=6 m=35
